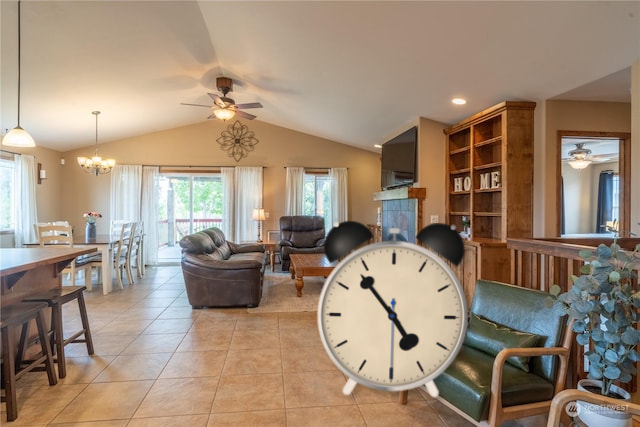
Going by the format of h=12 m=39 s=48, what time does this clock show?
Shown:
h=4 m=53 s=30
